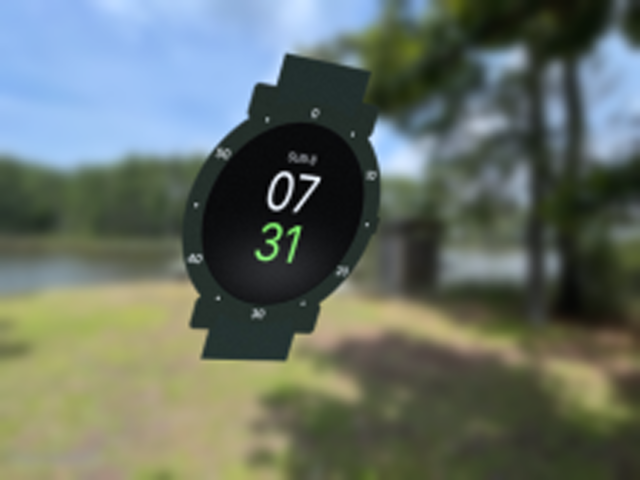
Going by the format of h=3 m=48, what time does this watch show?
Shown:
h=7 m=31
